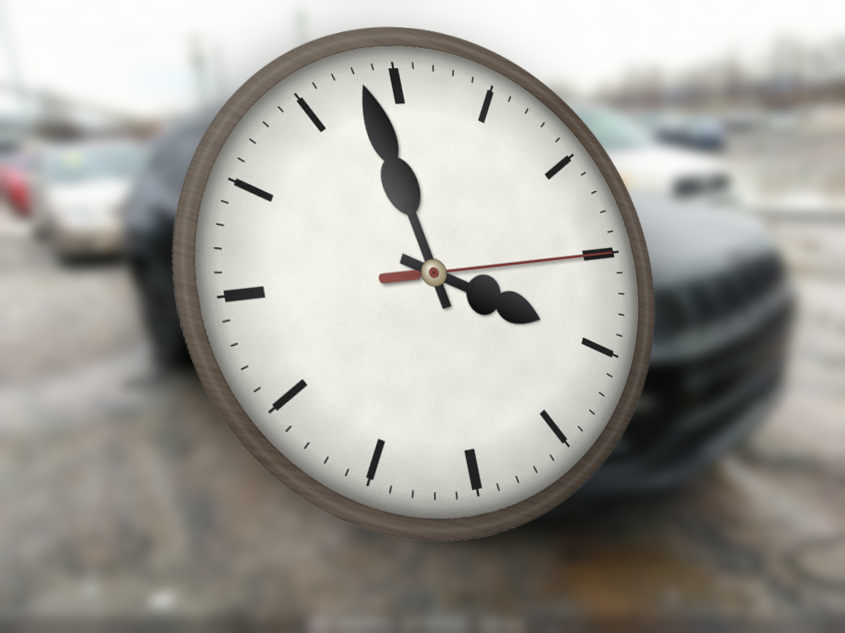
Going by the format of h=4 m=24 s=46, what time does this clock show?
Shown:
h=3 m=58 s=15
